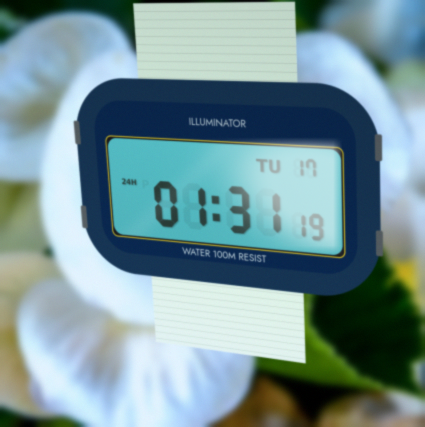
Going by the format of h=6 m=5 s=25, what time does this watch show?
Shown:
h=1 m=31 s=19
